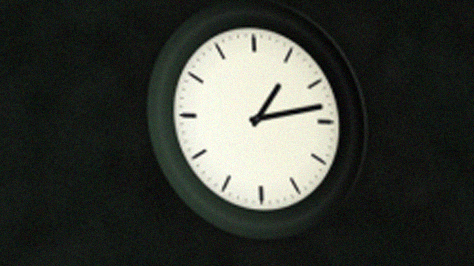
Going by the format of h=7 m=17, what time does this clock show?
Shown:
h=1 m=13
